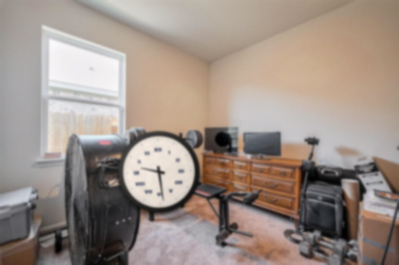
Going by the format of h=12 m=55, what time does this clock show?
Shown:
h=9 m=29
